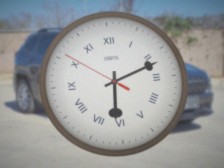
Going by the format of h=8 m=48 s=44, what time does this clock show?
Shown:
h=6 m=11 s=51
